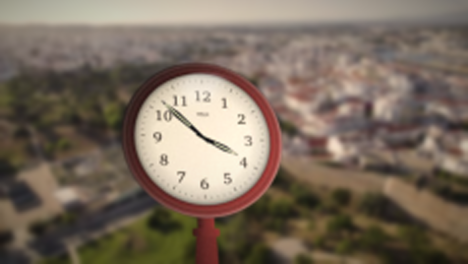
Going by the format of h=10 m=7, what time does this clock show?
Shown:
h=3 m=52
